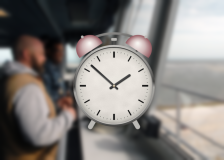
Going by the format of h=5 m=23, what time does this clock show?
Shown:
h=1 m=52
